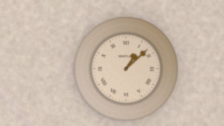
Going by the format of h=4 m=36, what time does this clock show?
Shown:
h=1 m=8
